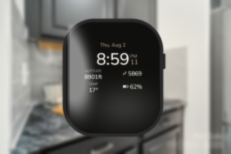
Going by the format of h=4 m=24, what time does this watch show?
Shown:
h=8 m=59
